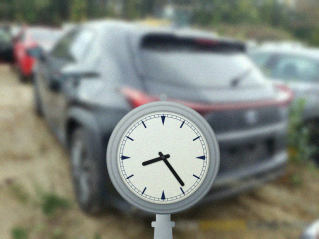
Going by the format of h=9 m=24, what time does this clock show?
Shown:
h=8 m=24
